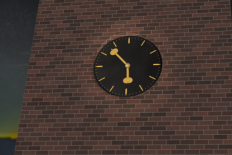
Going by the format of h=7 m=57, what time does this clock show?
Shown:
h=5 m=53
